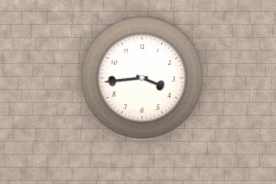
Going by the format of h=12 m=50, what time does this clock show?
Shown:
h=3 m=44
